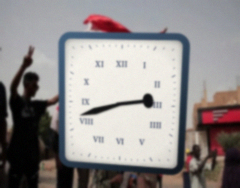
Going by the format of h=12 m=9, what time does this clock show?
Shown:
h=2 m=42
